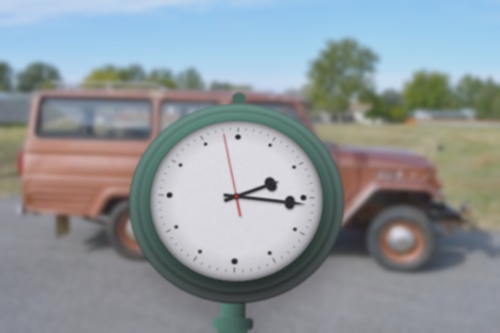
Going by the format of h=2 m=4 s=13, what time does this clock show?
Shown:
h=2 m=15 s=58
